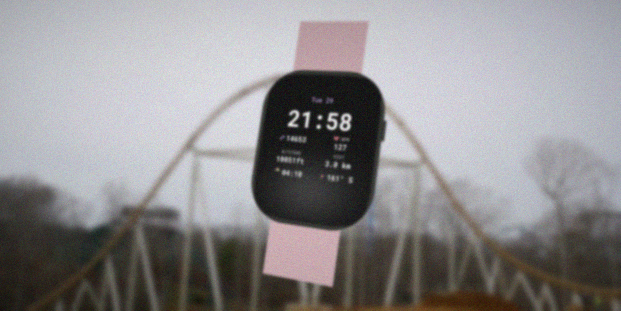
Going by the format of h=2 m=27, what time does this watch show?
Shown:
h=21 m=58
